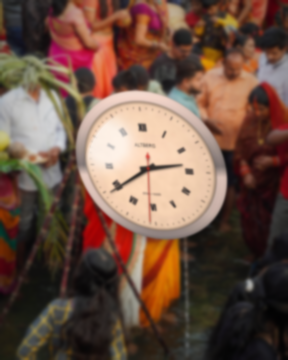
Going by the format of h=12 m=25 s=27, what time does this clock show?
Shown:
h=2 m=39 s=31
